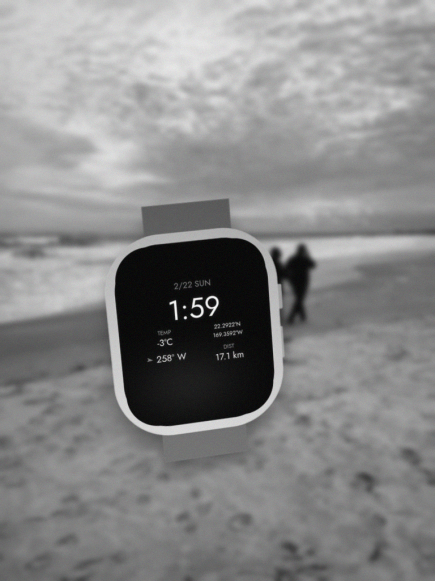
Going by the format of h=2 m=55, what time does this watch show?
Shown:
h=1 m=59
